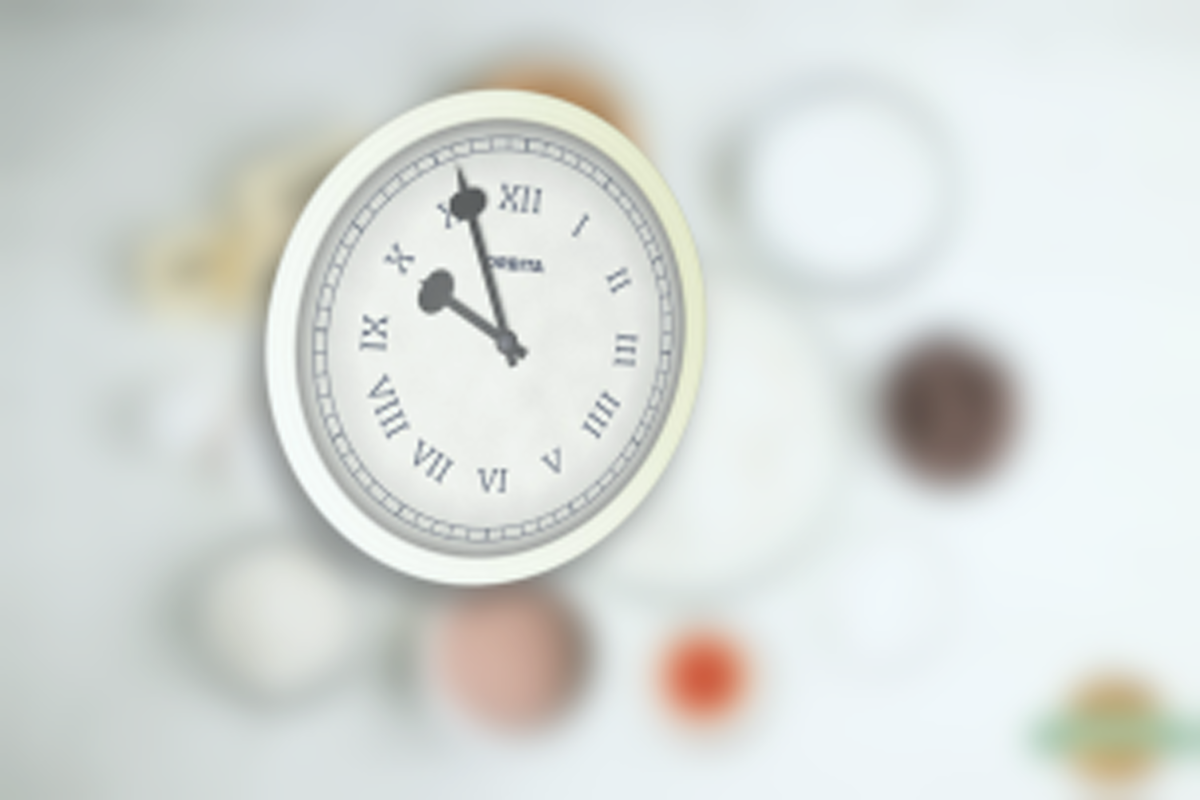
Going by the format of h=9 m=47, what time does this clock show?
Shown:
h=9 m=56
